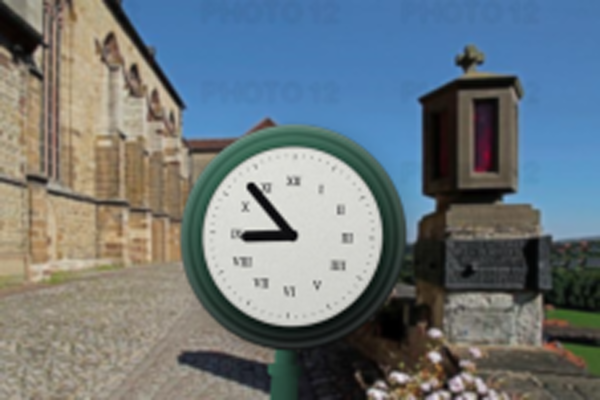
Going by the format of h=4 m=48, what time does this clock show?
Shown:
h=8 m=53
